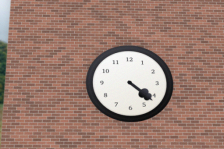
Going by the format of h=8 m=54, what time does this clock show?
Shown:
h=4 m=22
